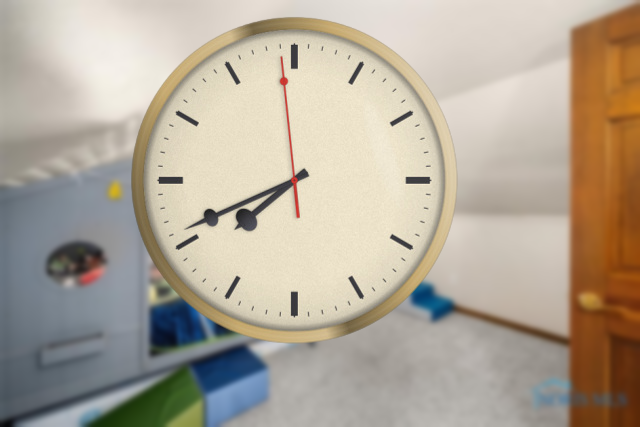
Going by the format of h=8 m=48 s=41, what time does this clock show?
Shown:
h=7 m=40 s=59
